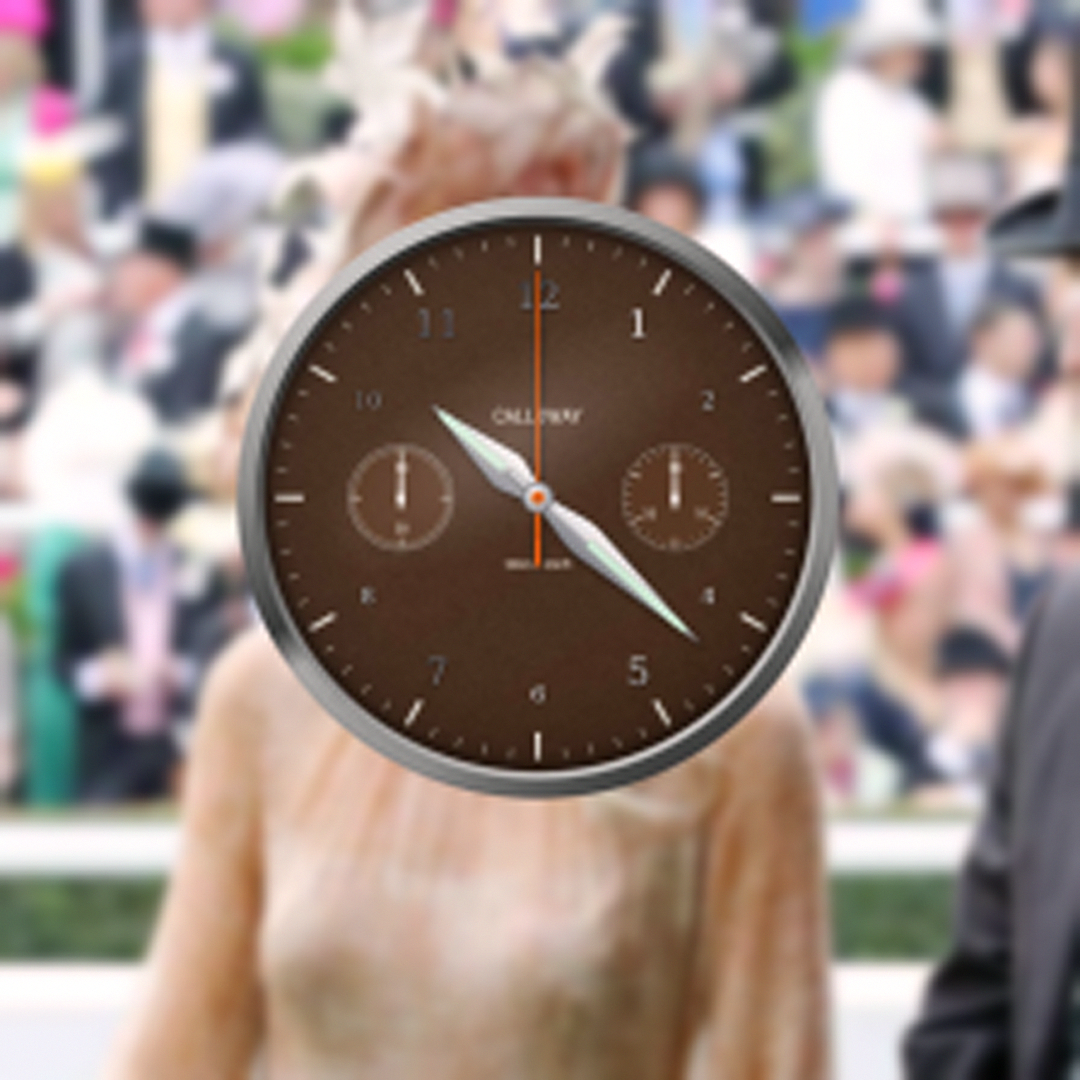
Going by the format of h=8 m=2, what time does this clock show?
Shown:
h=10 m=22
